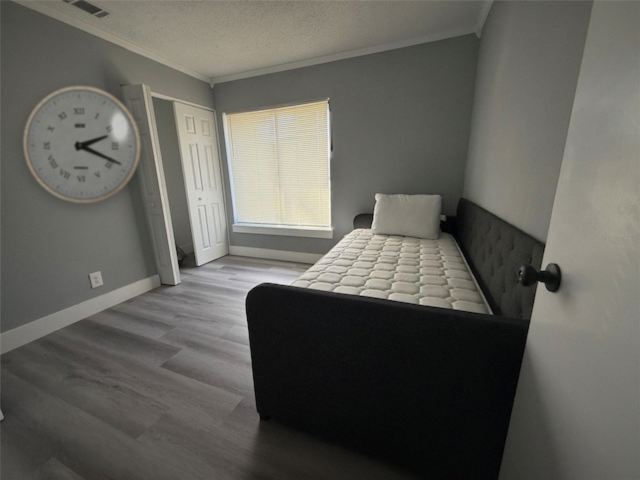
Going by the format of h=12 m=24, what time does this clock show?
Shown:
h=2 m=19
